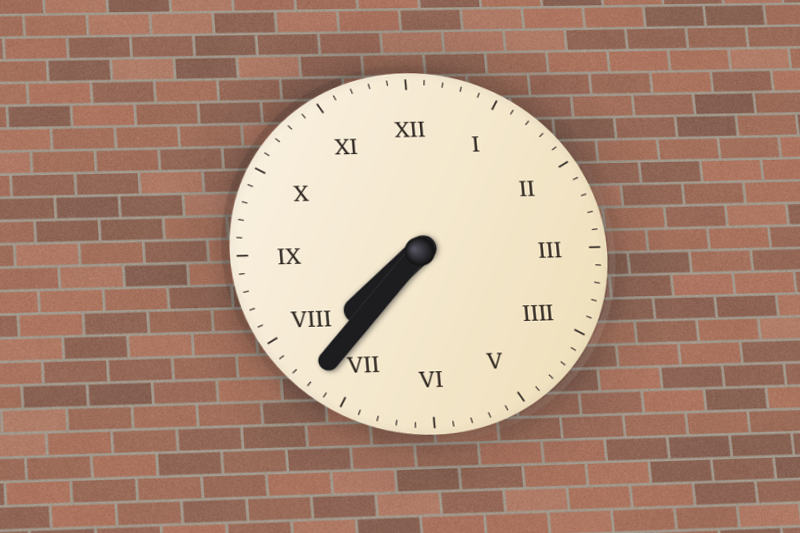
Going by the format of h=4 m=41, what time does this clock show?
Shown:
h=7 m=37
